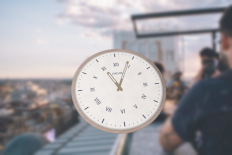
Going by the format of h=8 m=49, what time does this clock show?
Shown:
h=11 m=4
